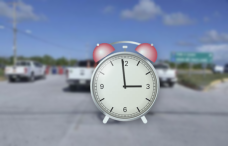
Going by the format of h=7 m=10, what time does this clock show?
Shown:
h=2 m=59
